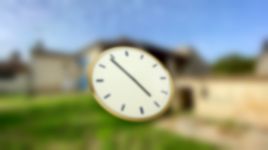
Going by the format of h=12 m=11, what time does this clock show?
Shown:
h=4 m=54
